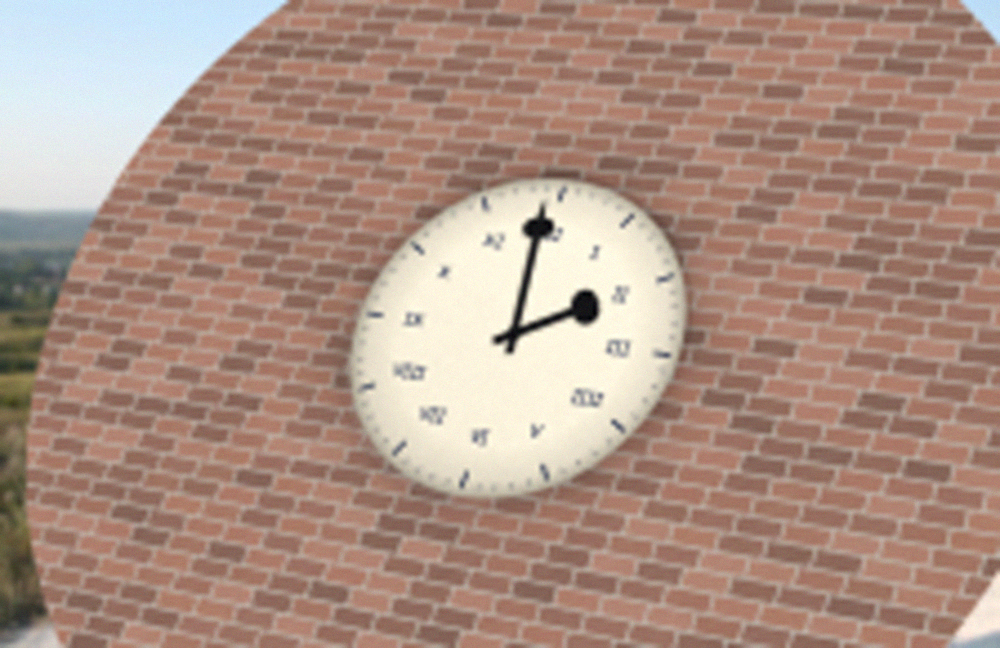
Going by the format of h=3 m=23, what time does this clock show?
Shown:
h=1 m=59
